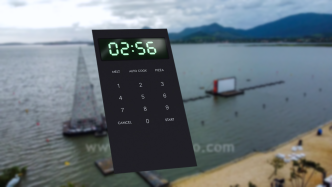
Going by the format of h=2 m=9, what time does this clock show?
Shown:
h=2 m=56
